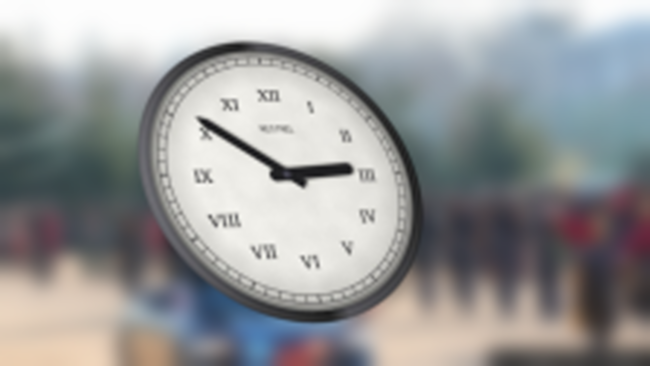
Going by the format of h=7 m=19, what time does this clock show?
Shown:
h=2 m=51
